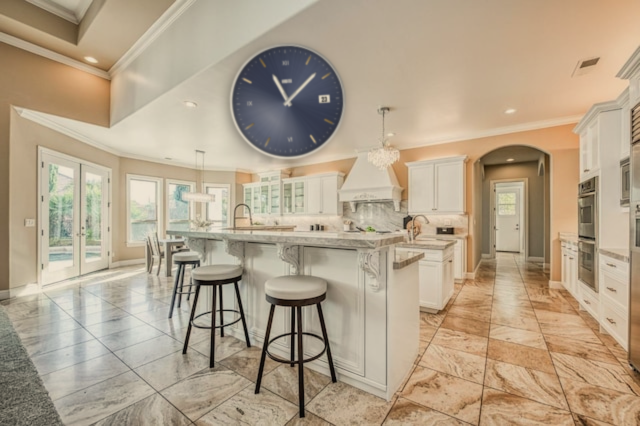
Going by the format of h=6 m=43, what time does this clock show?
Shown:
h=11 m=8
